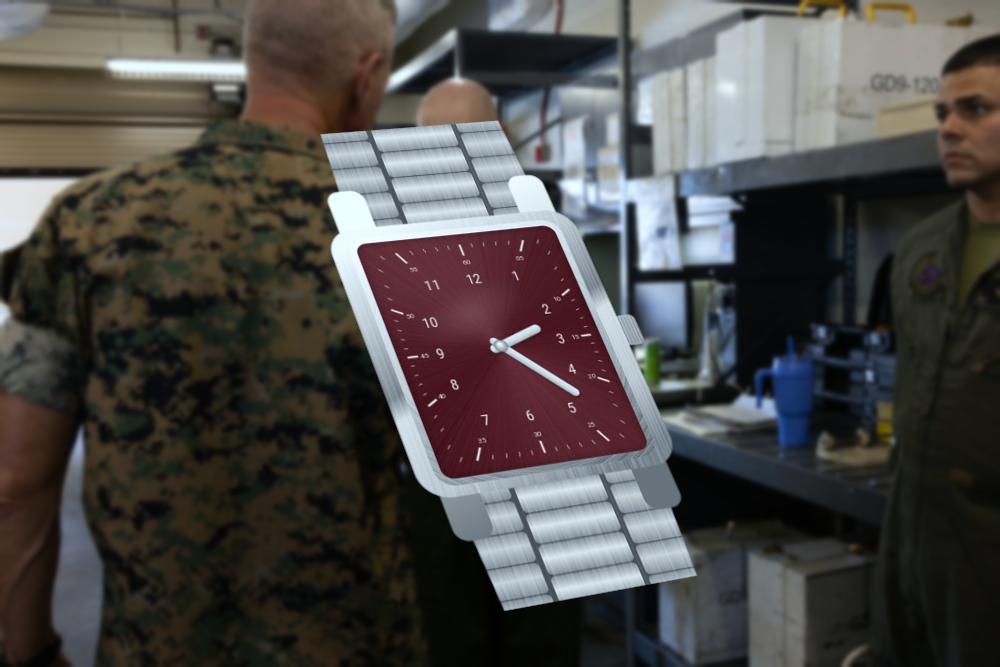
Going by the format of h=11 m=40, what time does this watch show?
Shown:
h=2 m=23
